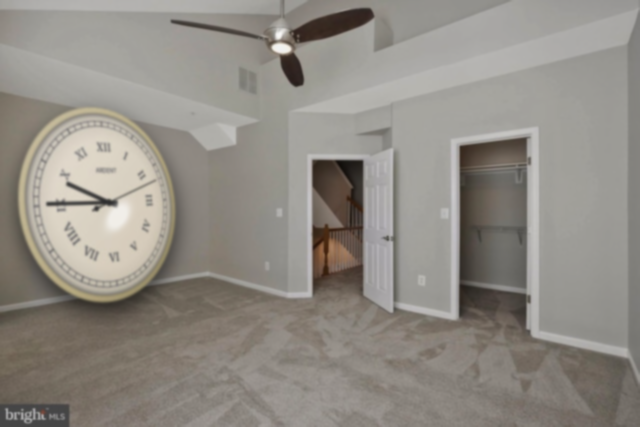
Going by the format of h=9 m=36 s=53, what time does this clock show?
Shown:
h=9 m=45 s=12
